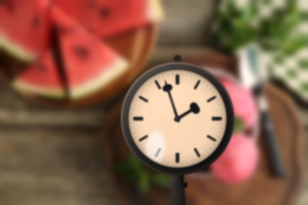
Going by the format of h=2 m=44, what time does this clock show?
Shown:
h=1 m=57
